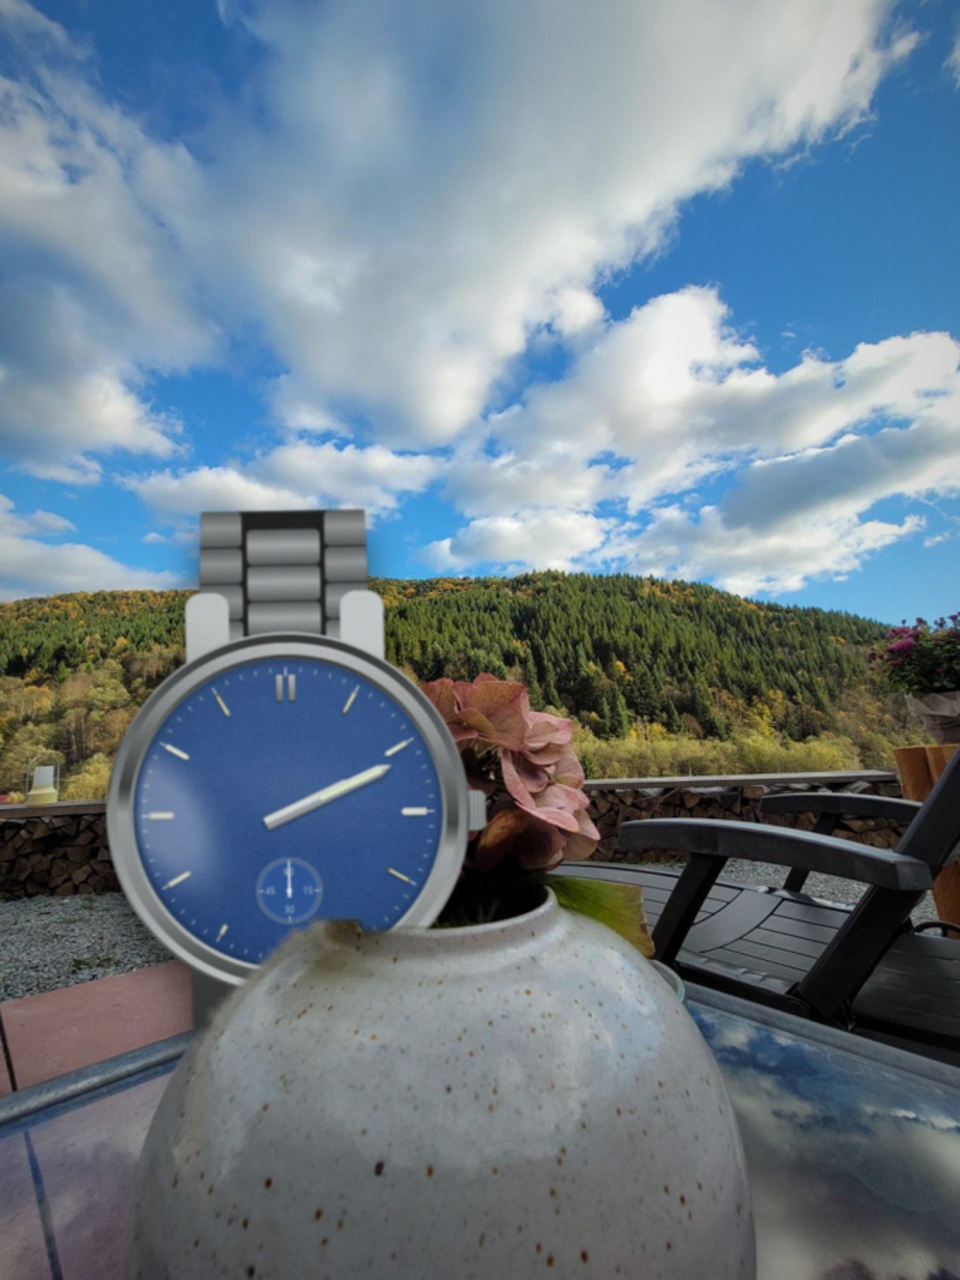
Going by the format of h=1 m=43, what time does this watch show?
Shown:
h=2 m=11
